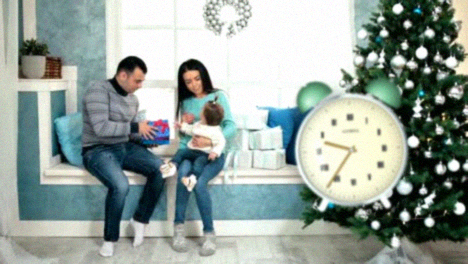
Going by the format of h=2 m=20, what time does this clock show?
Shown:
h=9 m=36
